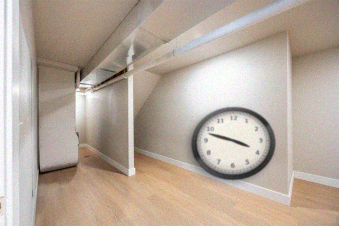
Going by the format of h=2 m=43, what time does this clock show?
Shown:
h=3 m=48
